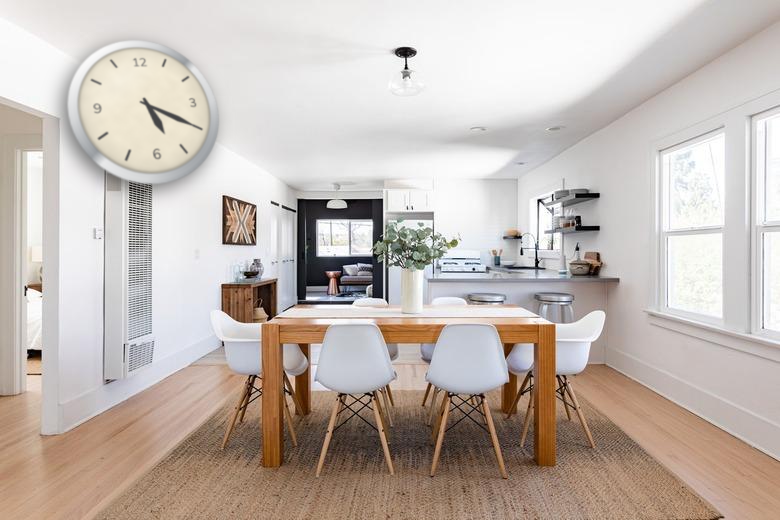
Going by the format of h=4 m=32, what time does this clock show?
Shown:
h=5 m=20
